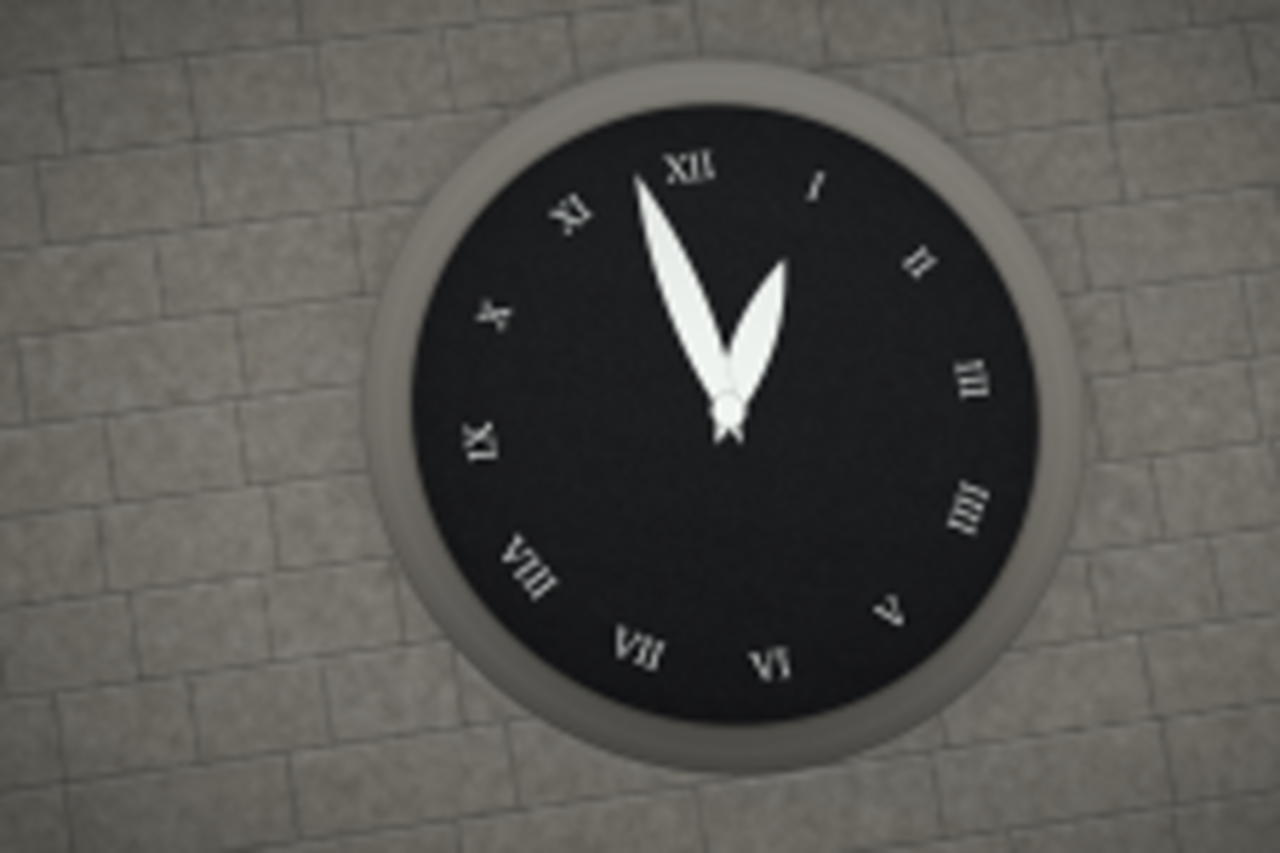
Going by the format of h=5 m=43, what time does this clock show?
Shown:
h=12 m=58
